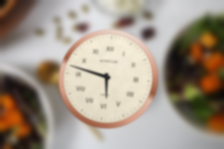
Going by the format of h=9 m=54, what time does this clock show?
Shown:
h=5 m=47
